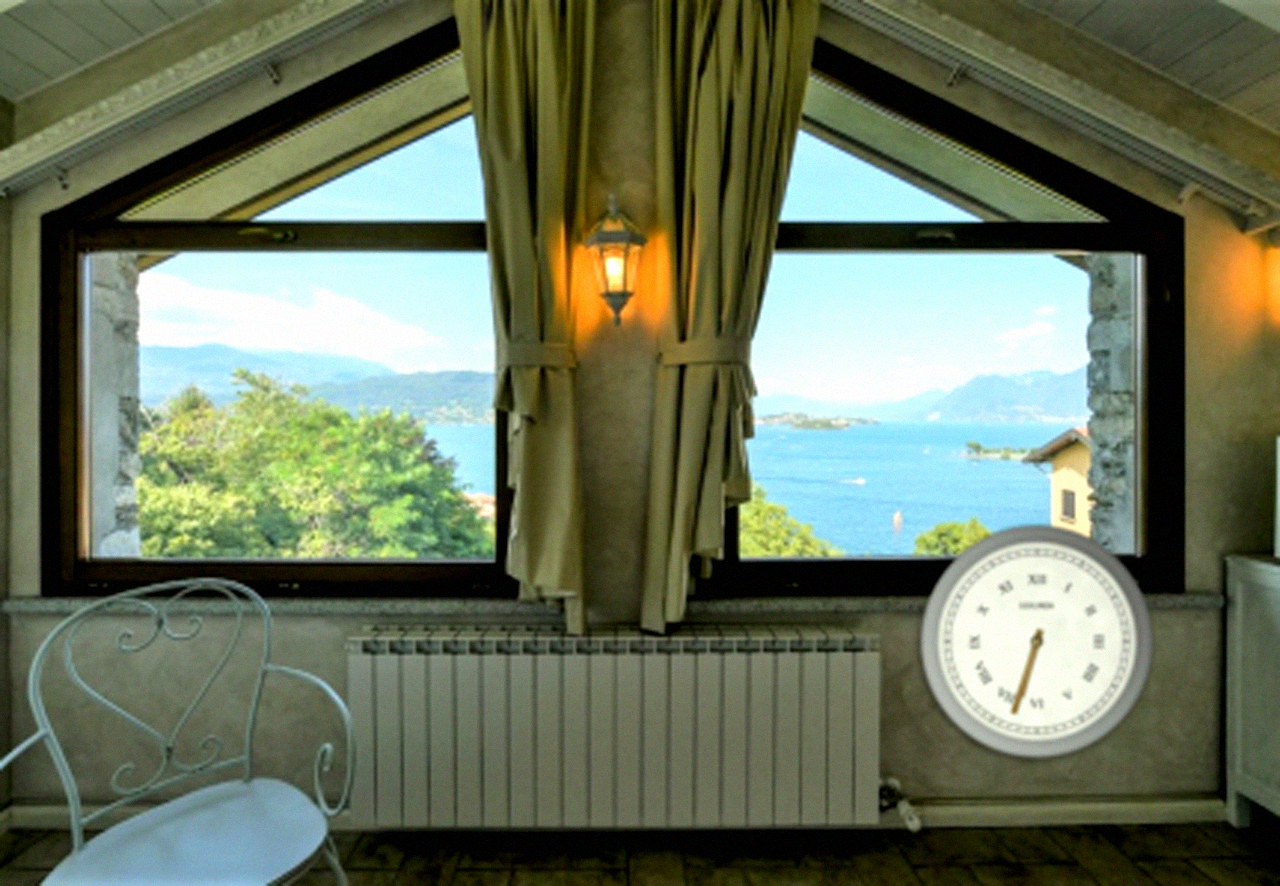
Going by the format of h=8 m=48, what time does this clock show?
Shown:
h=6 m=33
